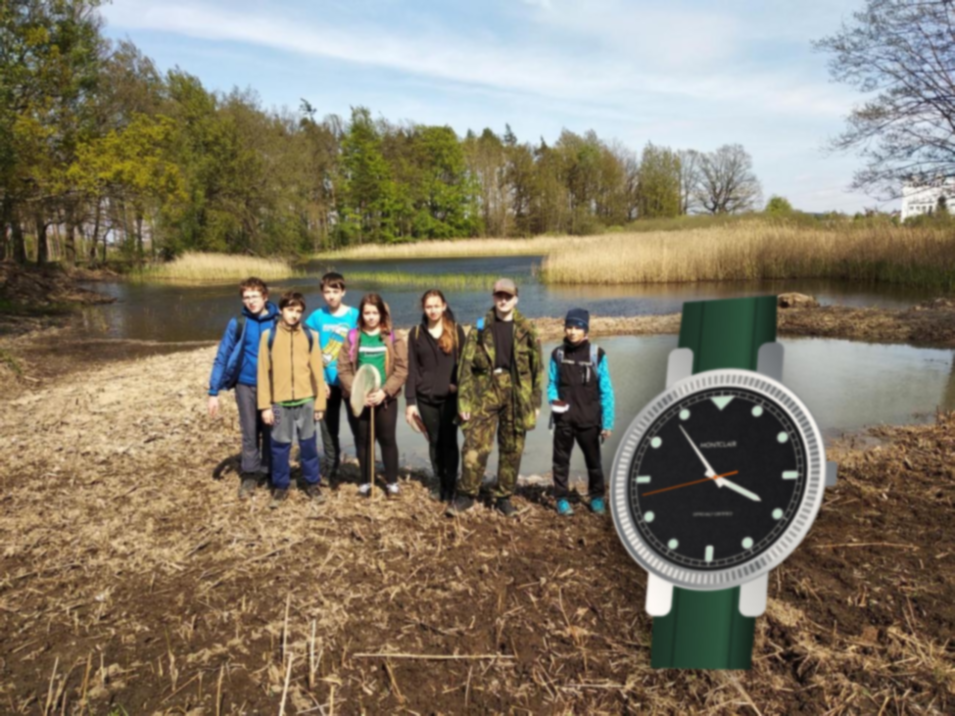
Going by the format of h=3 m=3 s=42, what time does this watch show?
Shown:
h=3 m=53 s=43
